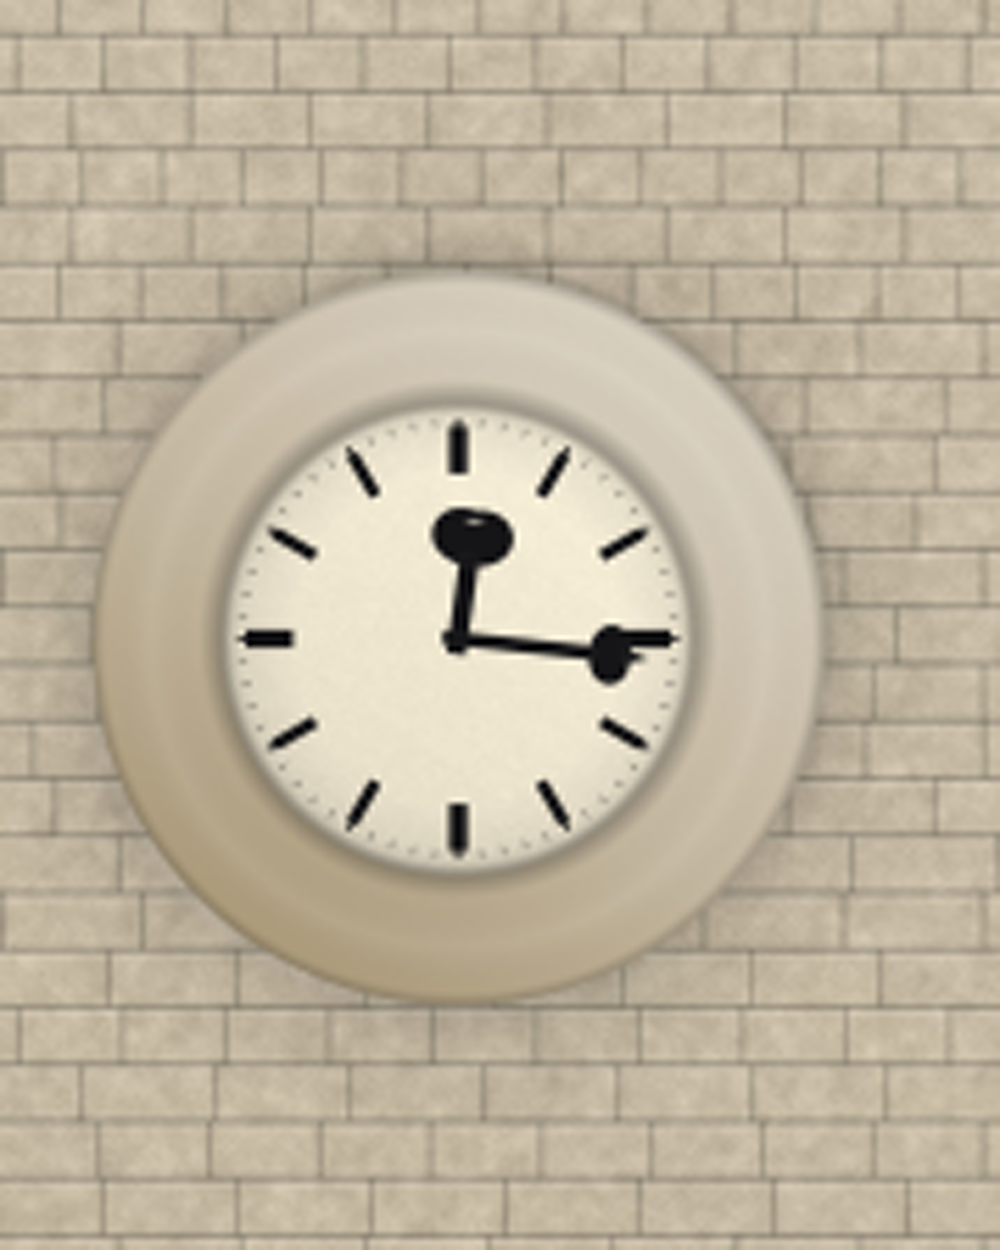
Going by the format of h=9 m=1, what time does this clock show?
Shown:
h=12 m=16
